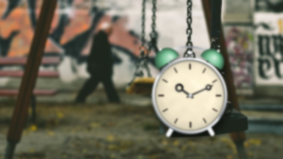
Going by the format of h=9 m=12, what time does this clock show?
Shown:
h=10 m=11
